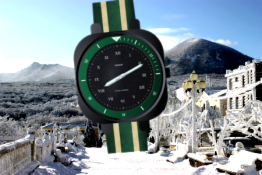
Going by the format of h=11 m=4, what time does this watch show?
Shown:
h=8 m=11
